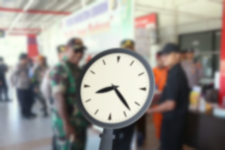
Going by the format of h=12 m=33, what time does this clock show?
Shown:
h=8 m=23
